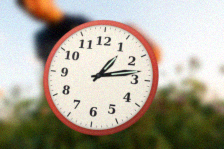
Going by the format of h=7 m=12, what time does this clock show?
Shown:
h=1 m=13
